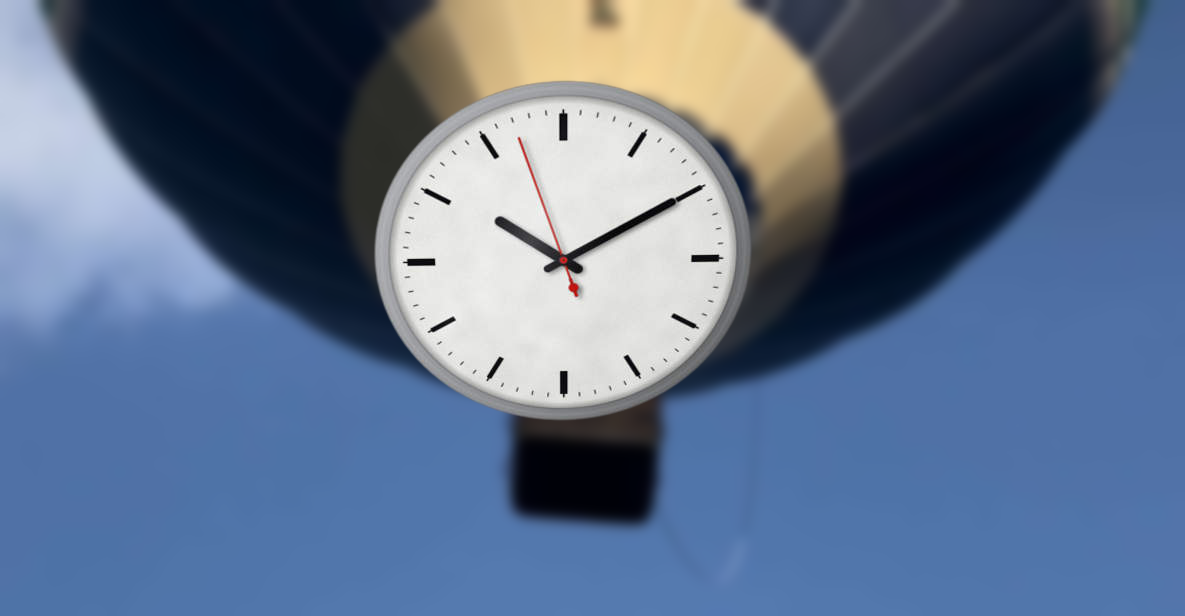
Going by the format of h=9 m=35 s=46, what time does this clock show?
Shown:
h=10 m=9 s=57
